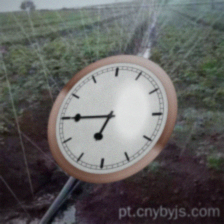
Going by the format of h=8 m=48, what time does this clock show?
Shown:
h=6 m=45
